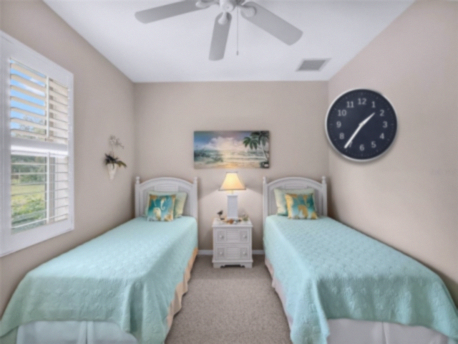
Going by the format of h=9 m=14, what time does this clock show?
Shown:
h=1 m=36
